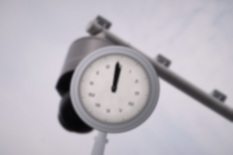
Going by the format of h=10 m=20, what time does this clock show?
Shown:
h=11 m=59
